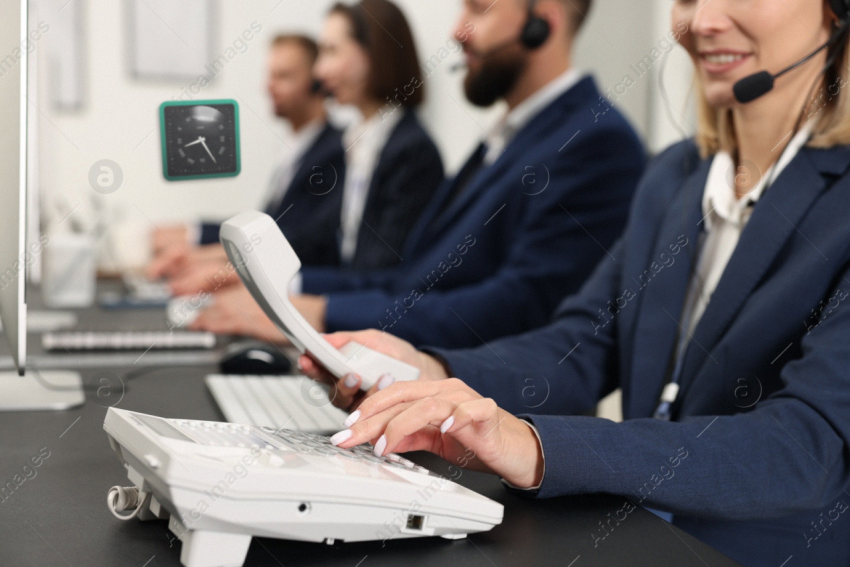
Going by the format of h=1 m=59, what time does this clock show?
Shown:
h=8 m=25
